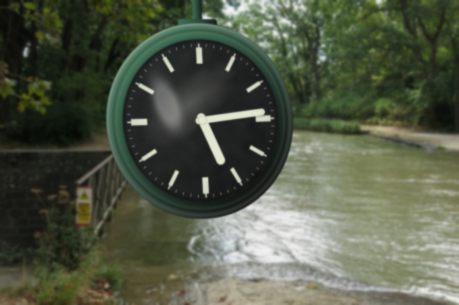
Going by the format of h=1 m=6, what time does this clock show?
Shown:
h=5 m=14
